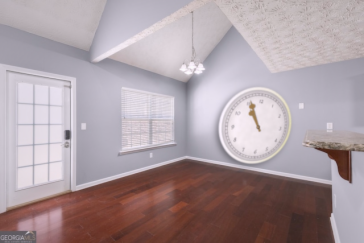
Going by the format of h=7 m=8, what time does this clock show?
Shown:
h=10 m=56
